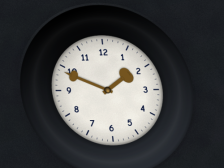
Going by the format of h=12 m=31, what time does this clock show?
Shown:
h=1 m=49
